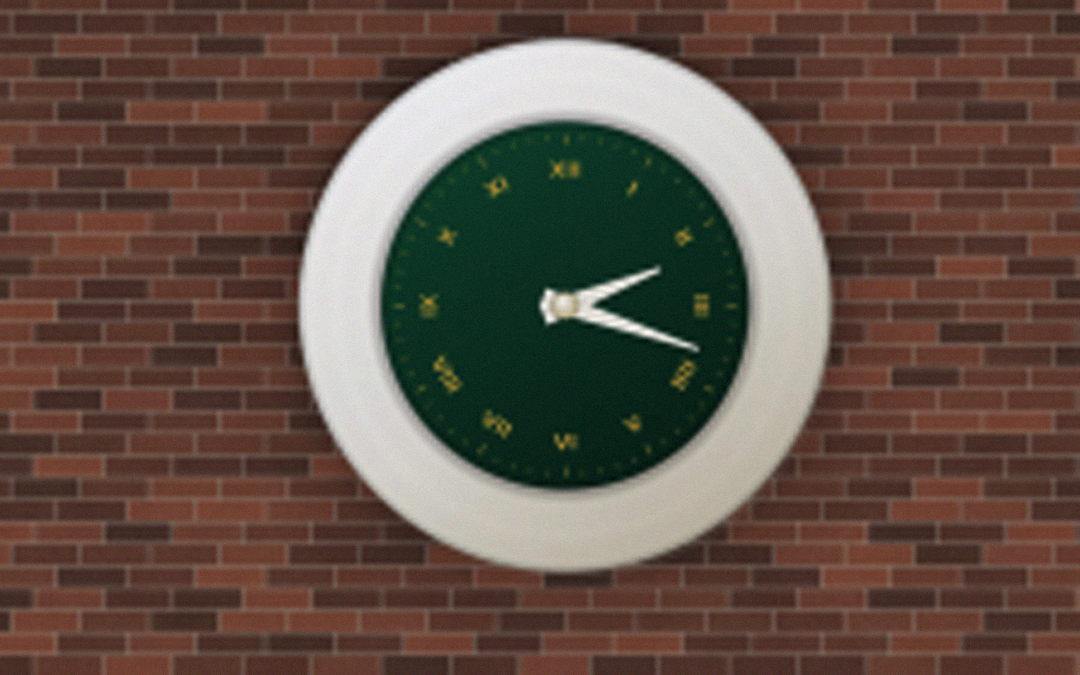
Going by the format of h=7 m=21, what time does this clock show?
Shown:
h=2 m=18
